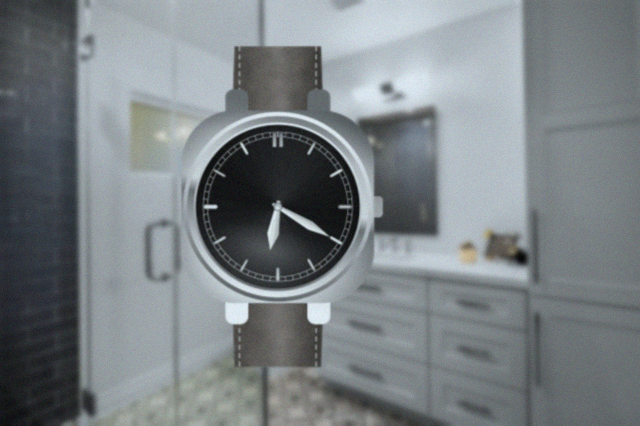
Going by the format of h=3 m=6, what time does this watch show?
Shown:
h=6 m=20
